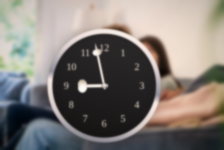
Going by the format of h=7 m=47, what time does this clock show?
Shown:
h=8 m=58
